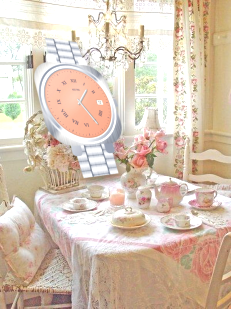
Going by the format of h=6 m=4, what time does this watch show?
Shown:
h=1 m=25
